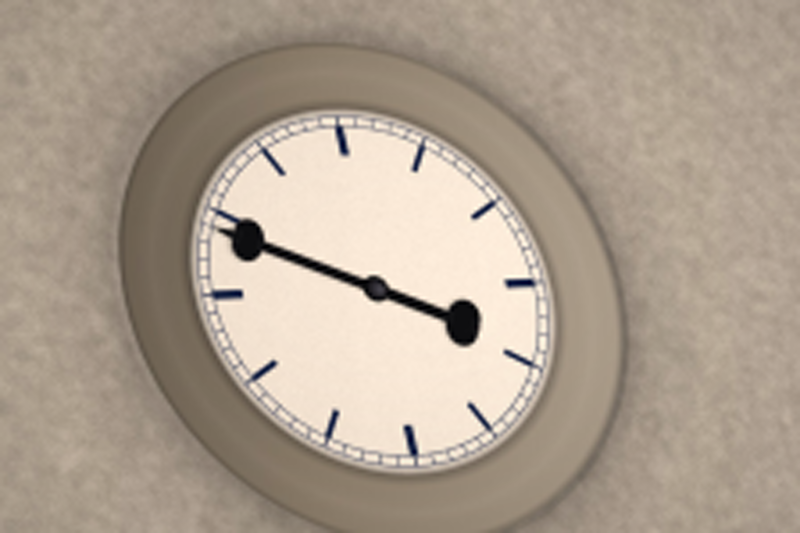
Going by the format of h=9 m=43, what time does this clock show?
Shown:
h=3 m=49
